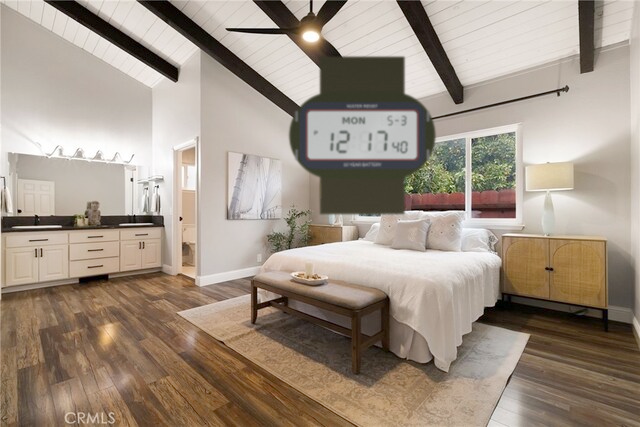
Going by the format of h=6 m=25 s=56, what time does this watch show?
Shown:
h=12 m=17 s=40
